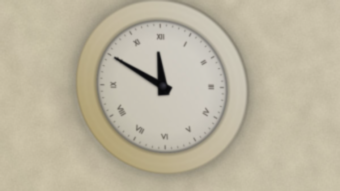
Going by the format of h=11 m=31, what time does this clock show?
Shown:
h=11 m=50
